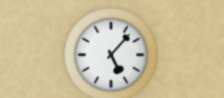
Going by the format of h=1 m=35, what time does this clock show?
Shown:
h=5 m=7
